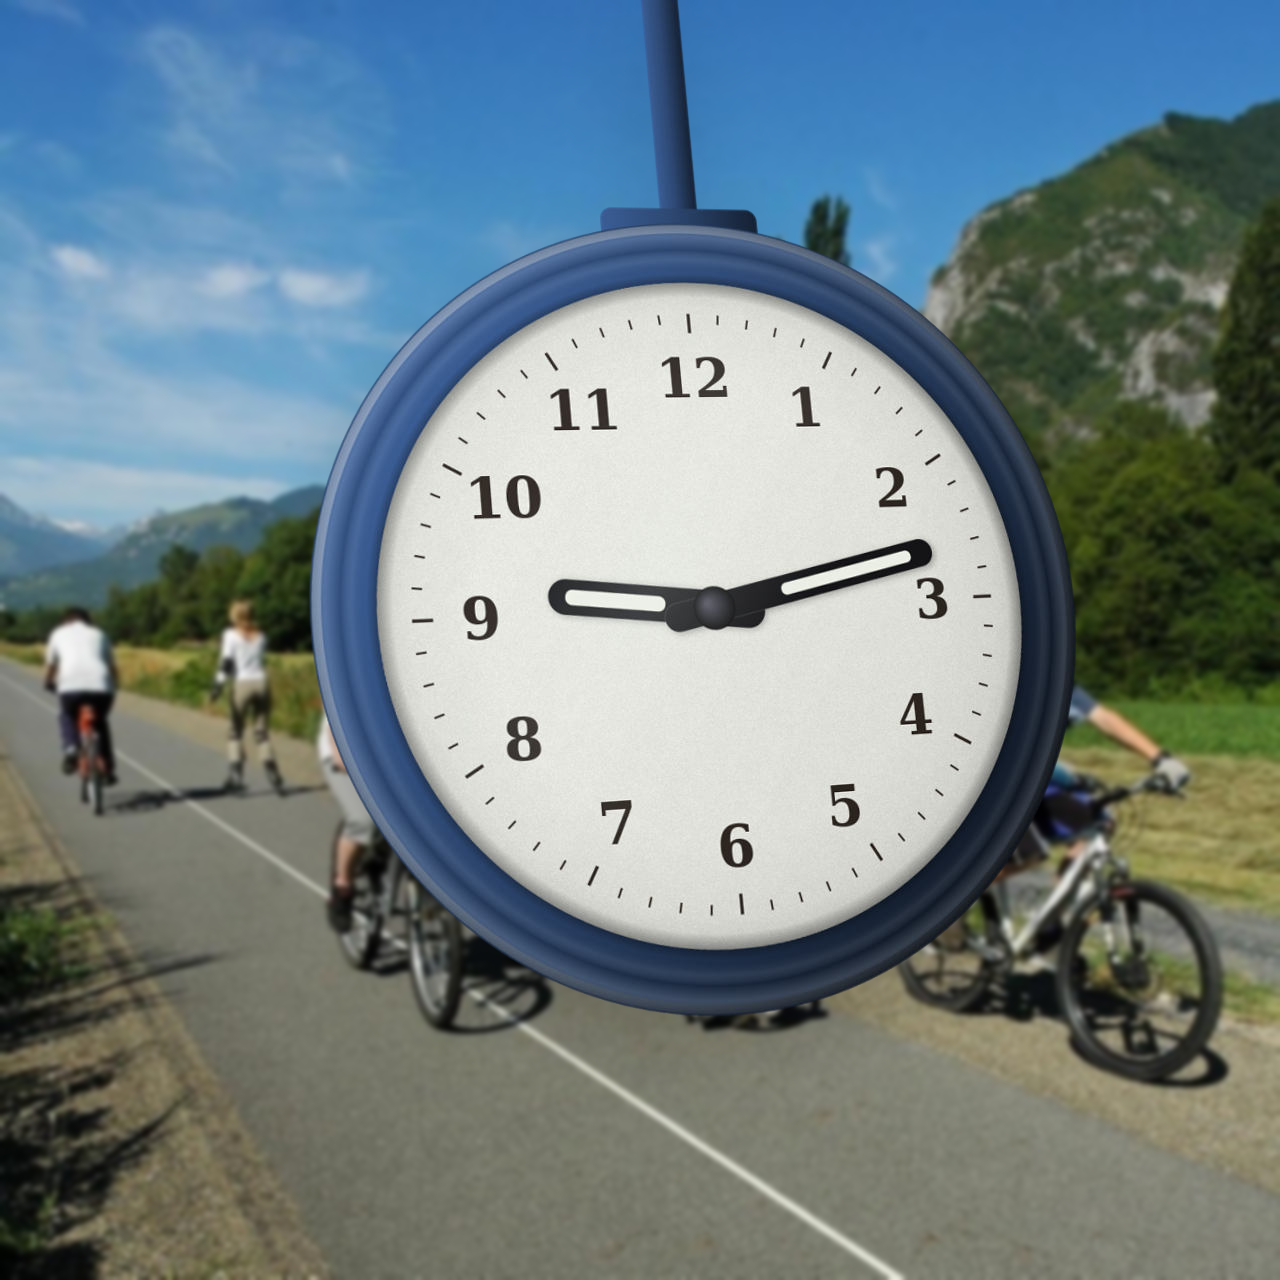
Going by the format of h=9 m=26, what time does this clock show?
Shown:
h=9 m=13
